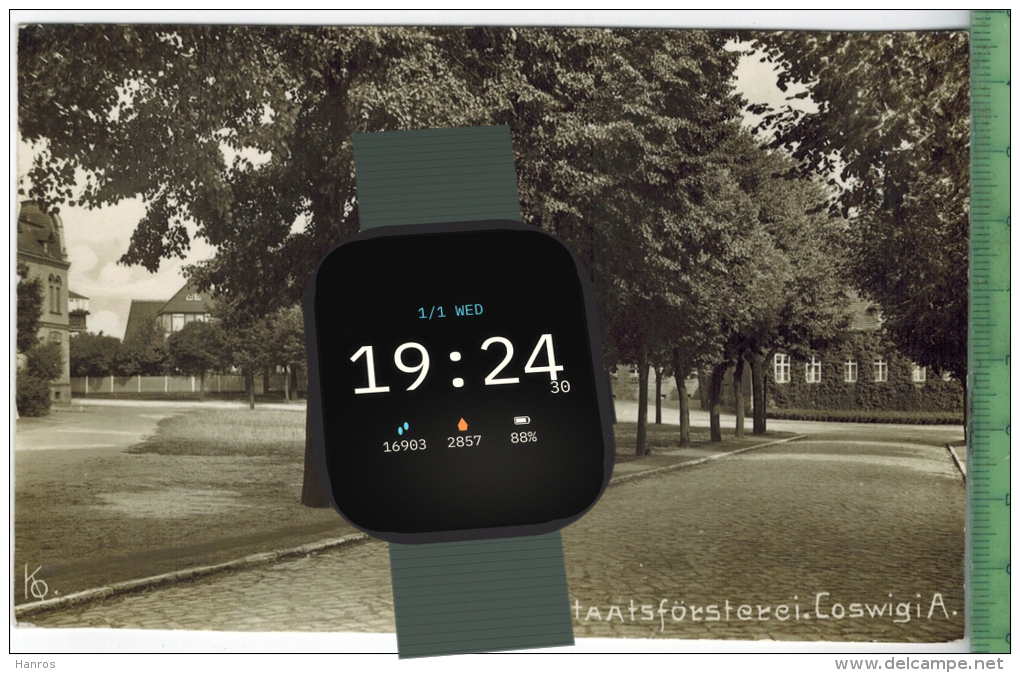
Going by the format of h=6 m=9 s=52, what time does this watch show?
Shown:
h=19 m=24 s=30
